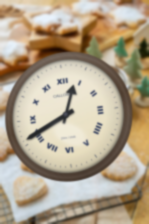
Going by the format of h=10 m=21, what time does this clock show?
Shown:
h=12 m=41
